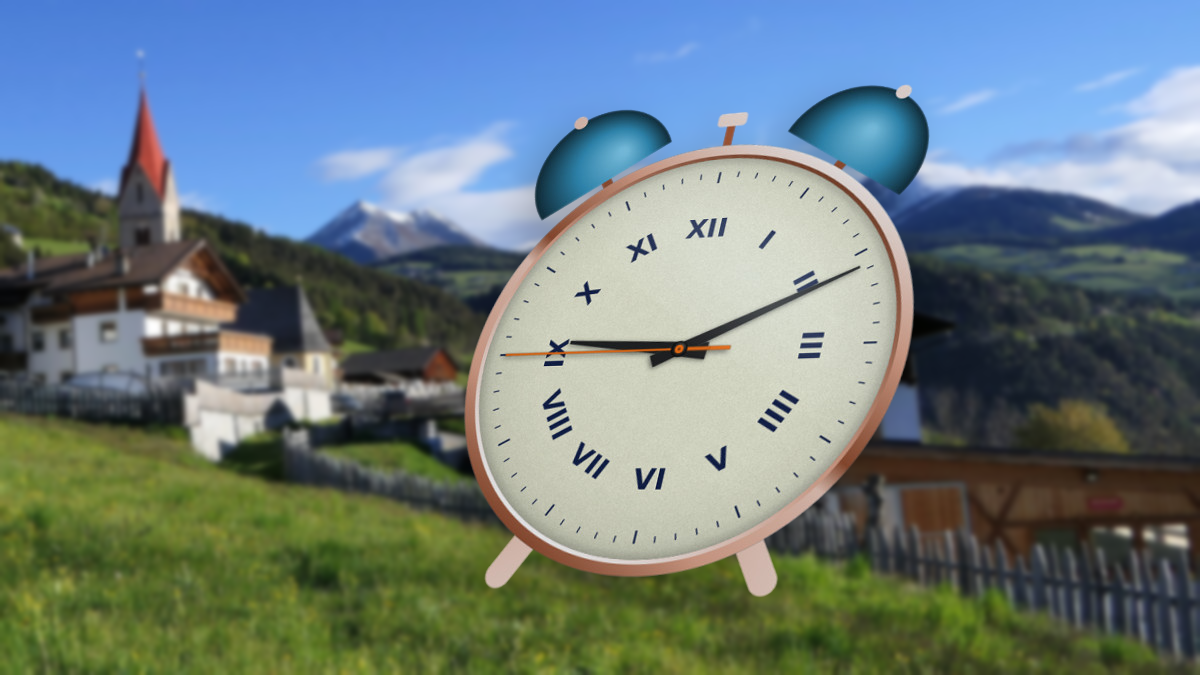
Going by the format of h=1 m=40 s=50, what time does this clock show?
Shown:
h=9 m=10 s=45
